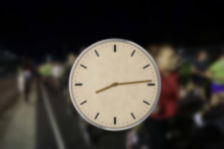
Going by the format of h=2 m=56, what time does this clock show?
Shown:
h=8 m=14
